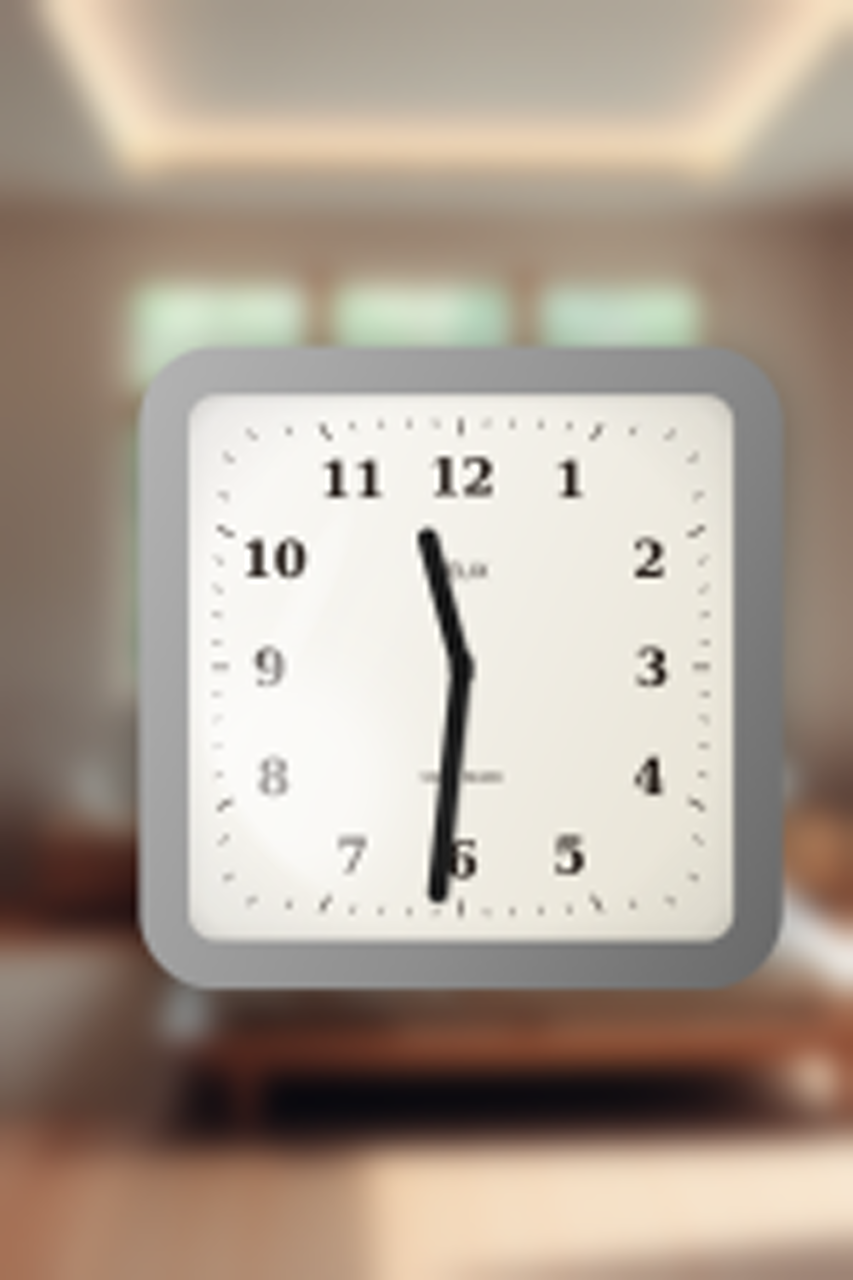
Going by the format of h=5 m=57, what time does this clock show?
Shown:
h=11 m=31
